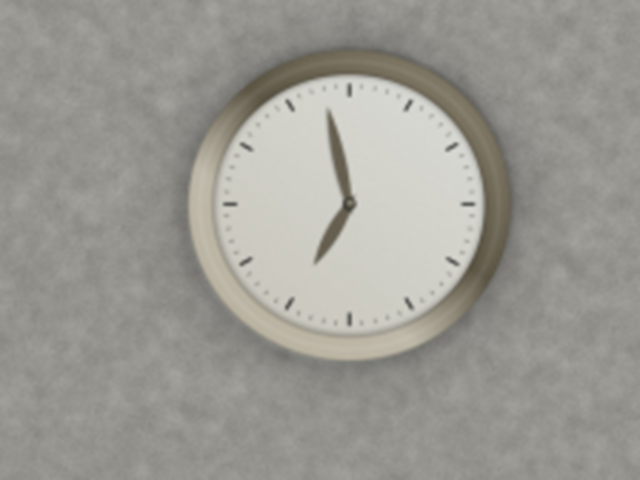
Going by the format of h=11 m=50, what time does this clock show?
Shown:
h=6 m=58
